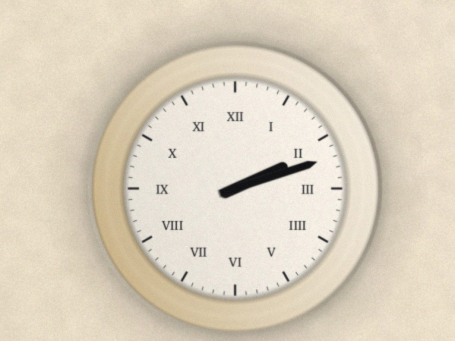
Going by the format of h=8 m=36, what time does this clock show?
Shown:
h=2 m=12
